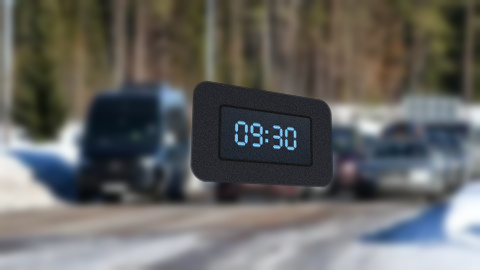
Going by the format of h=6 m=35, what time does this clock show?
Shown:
h=9 m=30
